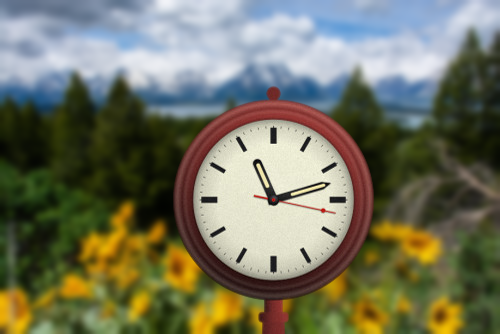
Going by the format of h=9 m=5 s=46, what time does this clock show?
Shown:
h=11 m=12 s=17
